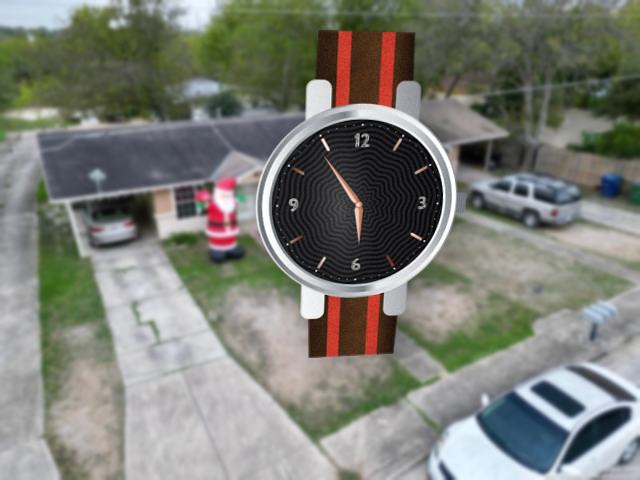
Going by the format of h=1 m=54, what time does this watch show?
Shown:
h=5 m=54
